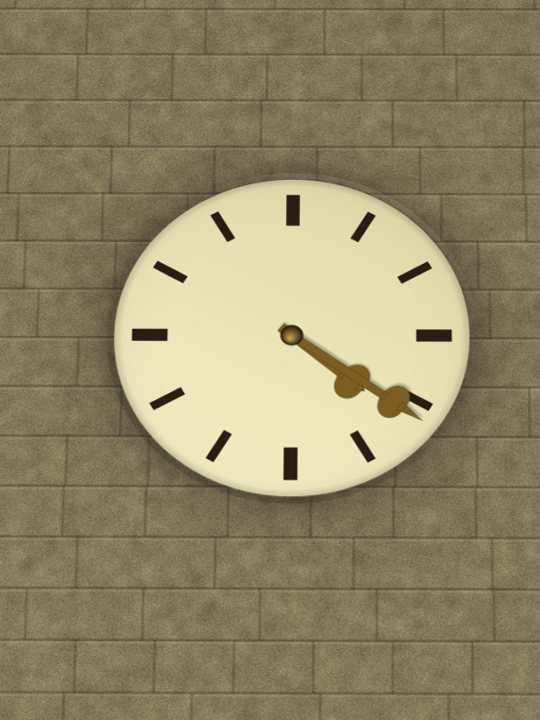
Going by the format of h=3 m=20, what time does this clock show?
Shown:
h=4 m=21
